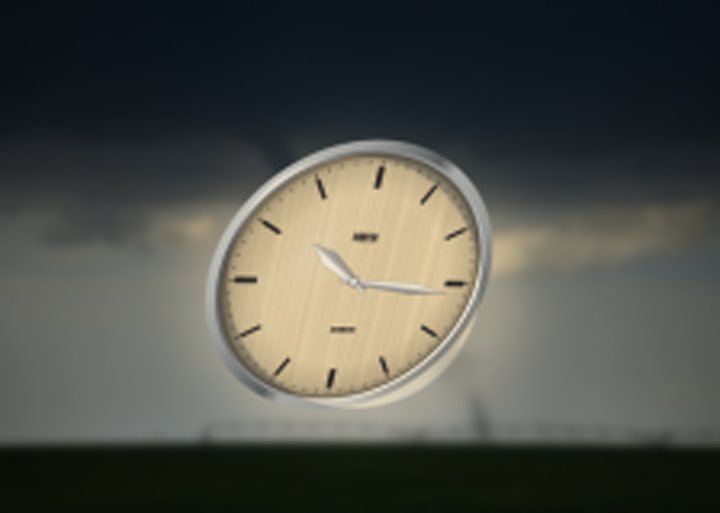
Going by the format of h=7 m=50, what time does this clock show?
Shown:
h=10 m=16
